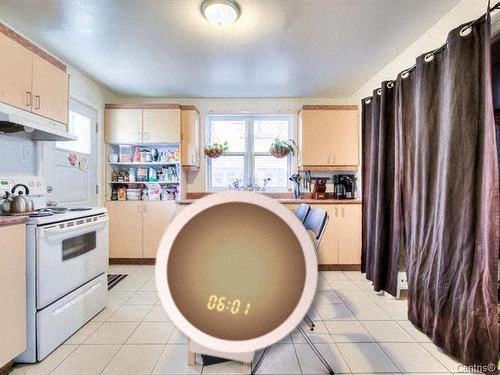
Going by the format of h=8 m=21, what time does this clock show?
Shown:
h=6 m=1
